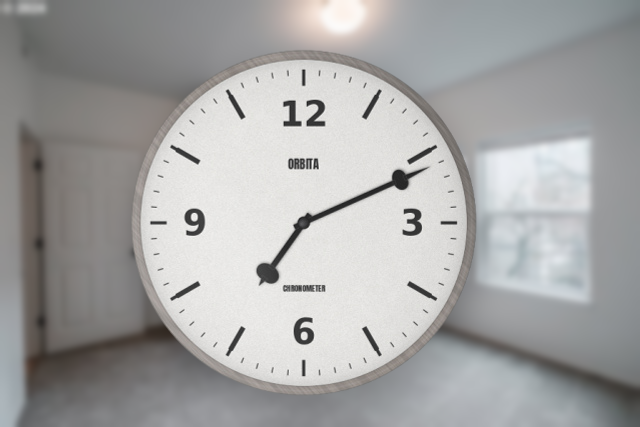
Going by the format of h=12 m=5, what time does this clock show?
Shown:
h=7 m=11
